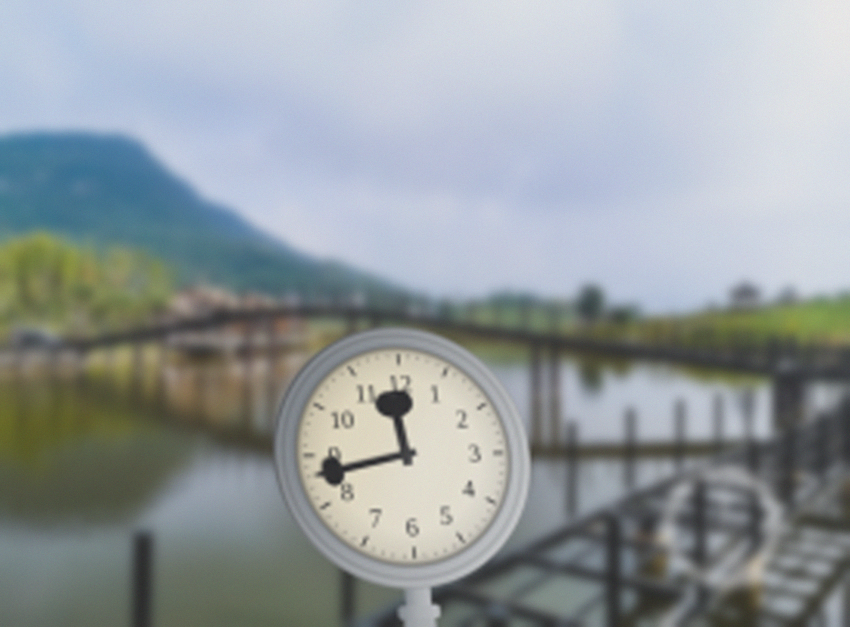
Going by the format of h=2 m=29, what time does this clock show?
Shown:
h=11 m=43
